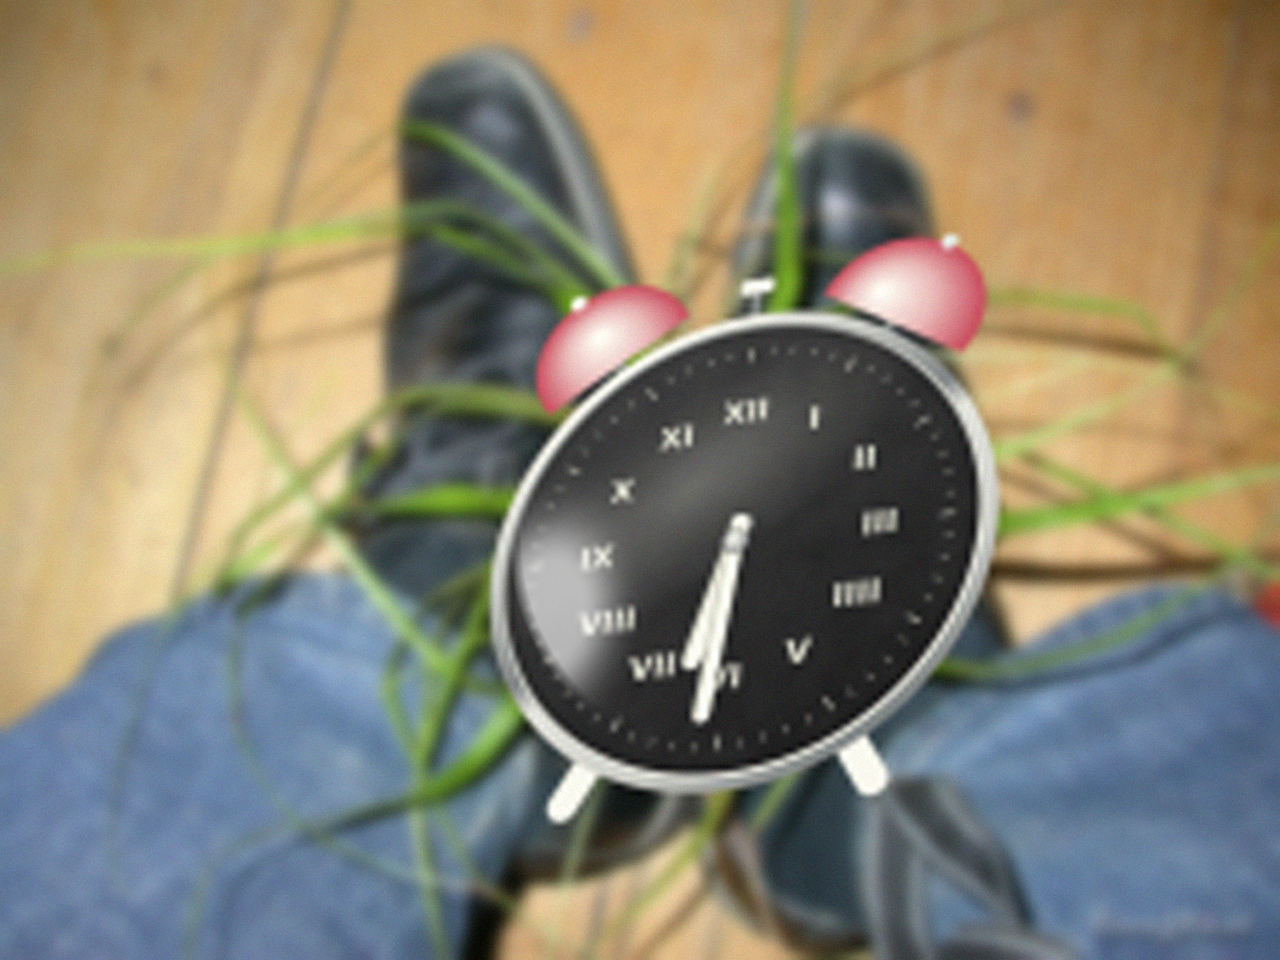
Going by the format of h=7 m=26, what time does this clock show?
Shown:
h=6 m=31
